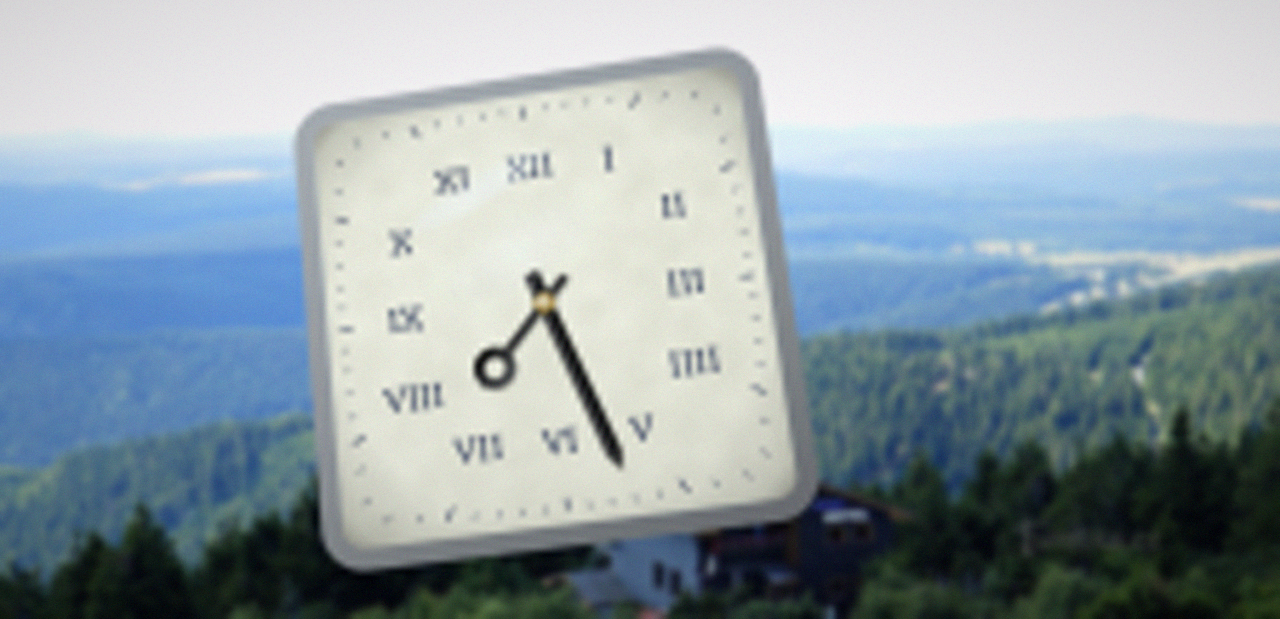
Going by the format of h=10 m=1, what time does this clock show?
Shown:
h=7 m=27
